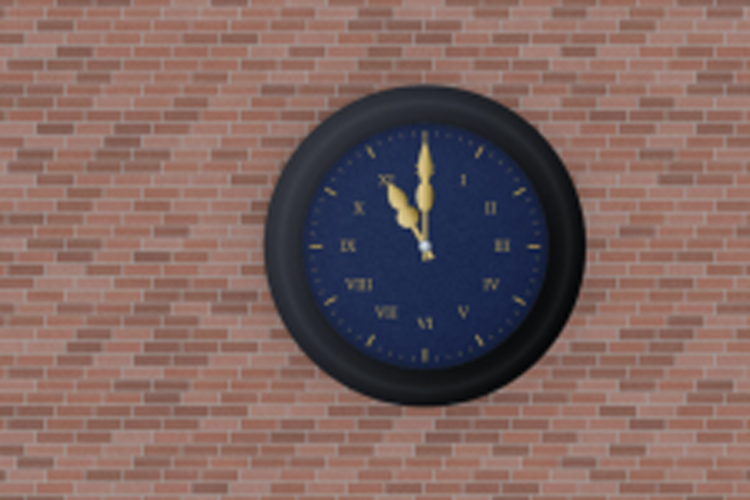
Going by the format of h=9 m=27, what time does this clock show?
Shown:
h=11 m=0
